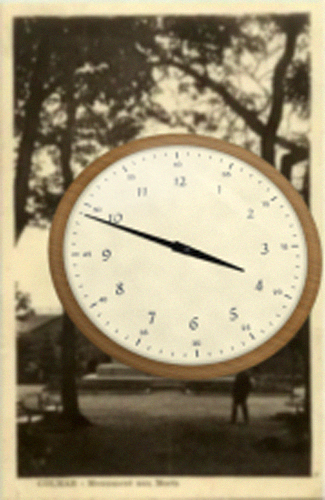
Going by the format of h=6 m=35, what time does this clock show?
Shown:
h=3 m=49
